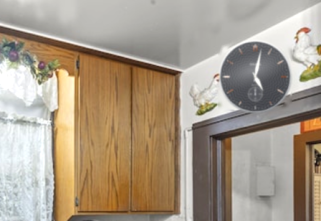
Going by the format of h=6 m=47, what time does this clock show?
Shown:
h=5 m=2
